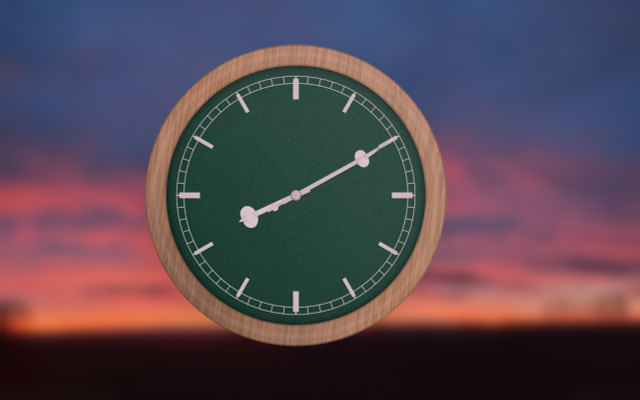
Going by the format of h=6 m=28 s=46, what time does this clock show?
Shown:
h=8 m=10 s=10
